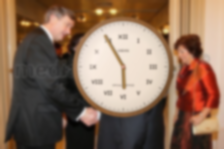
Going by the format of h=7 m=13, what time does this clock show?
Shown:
h=5 m=55
